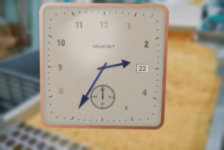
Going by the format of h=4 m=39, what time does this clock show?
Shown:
h=2 m=35
